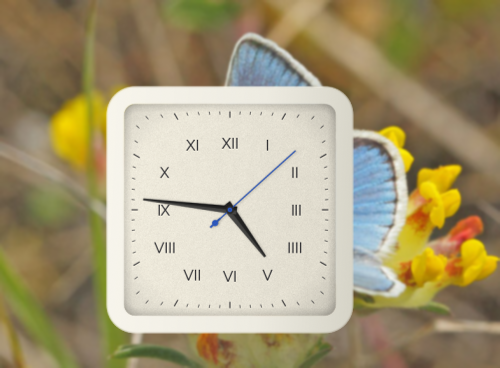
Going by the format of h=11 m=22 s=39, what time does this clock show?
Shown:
h=4 m=46 s=8
